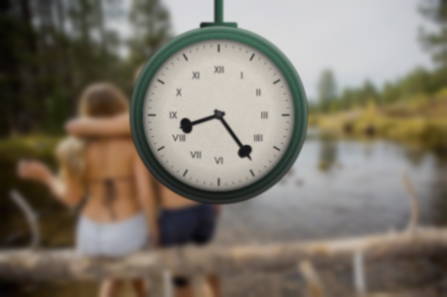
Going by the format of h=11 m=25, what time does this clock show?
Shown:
h=8 m=24
